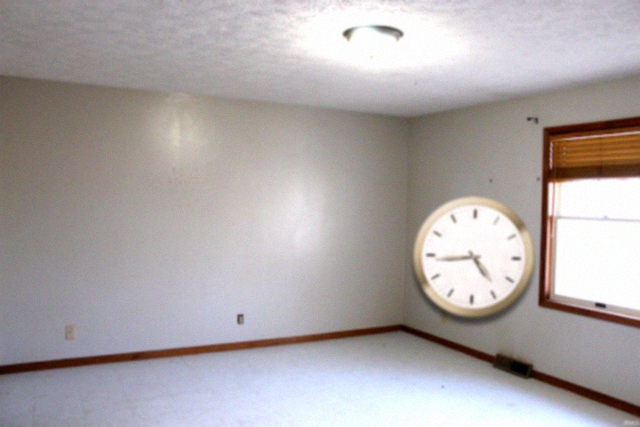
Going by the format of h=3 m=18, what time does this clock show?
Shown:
h=4 m=44
